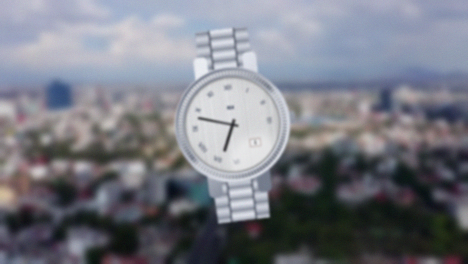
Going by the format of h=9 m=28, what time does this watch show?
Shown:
h=6 m=48
